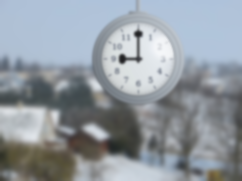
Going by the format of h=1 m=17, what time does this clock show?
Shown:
h=9 m=0
